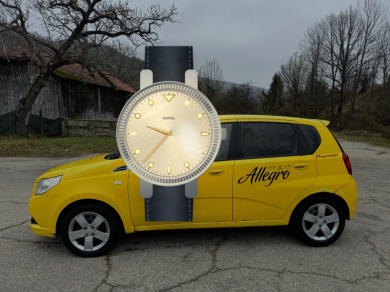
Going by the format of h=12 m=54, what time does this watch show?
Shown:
h=9 m=37
